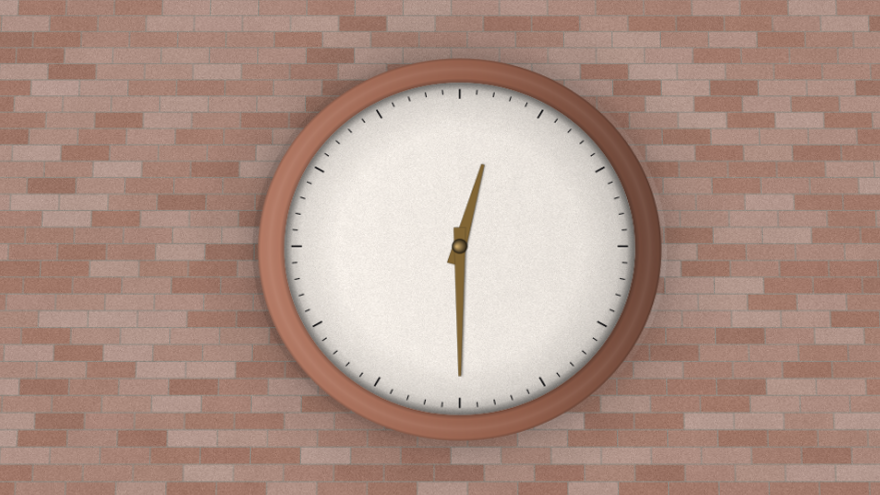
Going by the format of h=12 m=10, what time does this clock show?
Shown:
h=12 m=30
